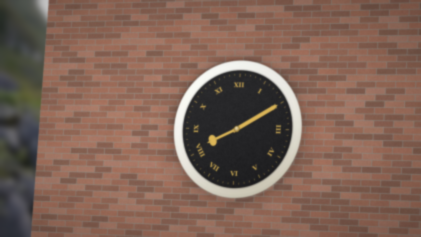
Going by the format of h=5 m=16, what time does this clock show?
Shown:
h=8 m=10
